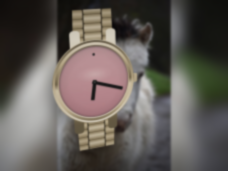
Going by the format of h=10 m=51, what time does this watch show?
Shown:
h=6 m=18
